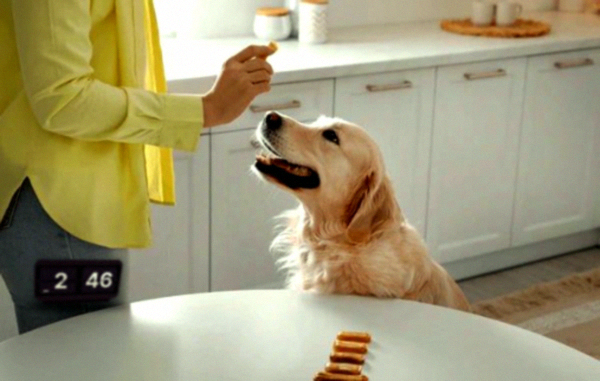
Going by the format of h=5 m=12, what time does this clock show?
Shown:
h=2 m=46
